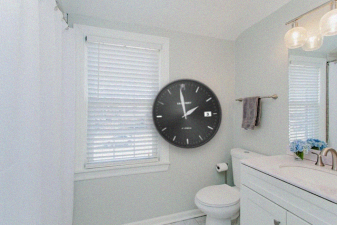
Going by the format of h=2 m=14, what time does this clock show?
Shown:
h=1 m=59
